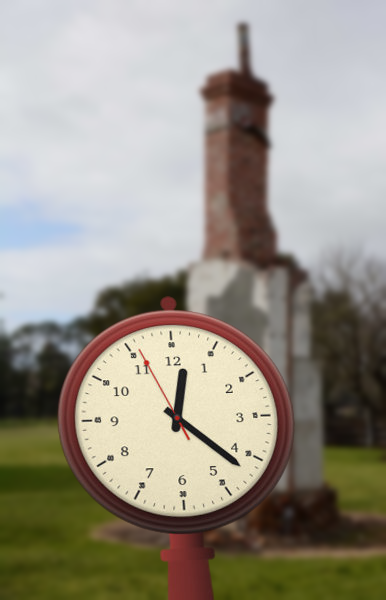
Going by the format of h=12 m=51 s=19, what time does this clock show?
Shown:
h=12 m=21 s=56
